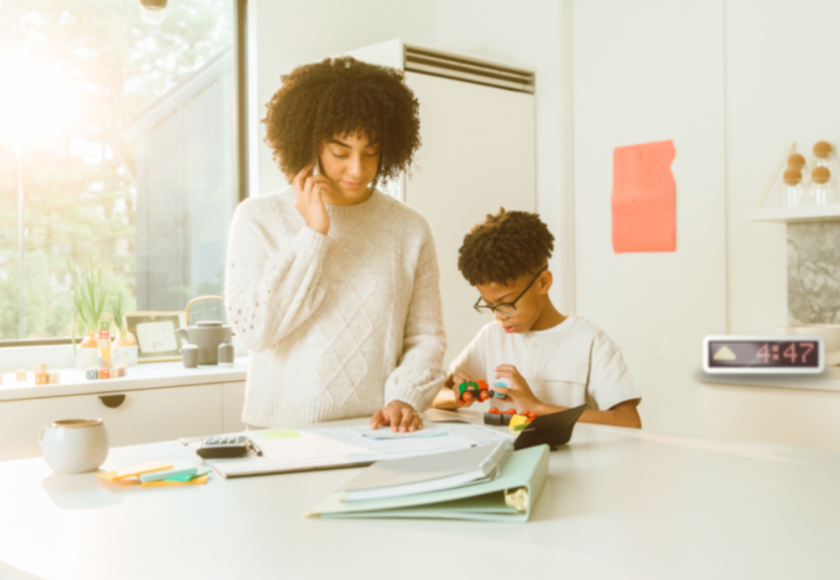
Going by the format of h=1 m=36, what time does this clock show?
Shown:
h=4 m=47
